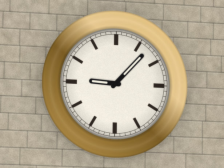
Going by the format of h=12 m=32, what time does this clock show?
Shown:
h=9 m=7
